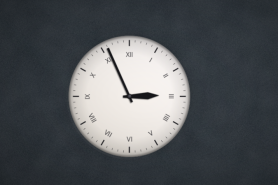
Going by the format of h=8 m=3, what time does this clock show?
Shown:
h=2 m=56
